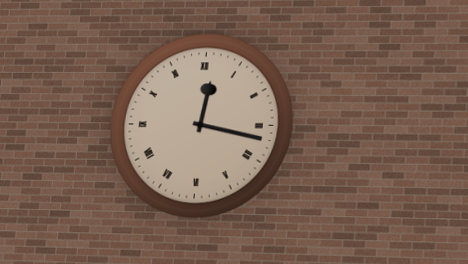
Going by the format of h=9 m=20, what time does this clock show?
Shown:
h=12 m=17
